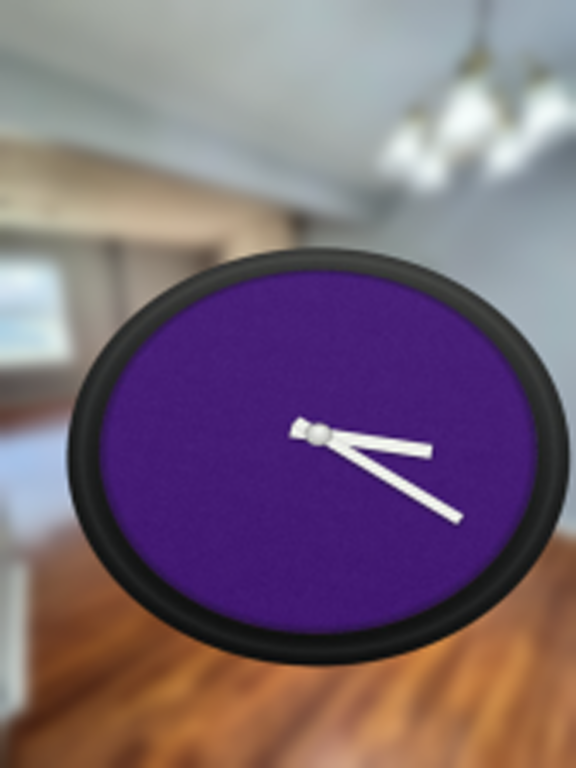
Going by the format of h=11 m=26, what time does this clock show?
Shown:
h=3 m=21
